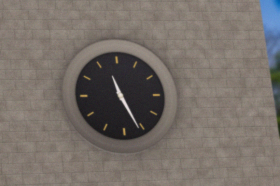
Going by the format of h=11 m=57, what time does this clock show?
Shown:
h=11 m=26
